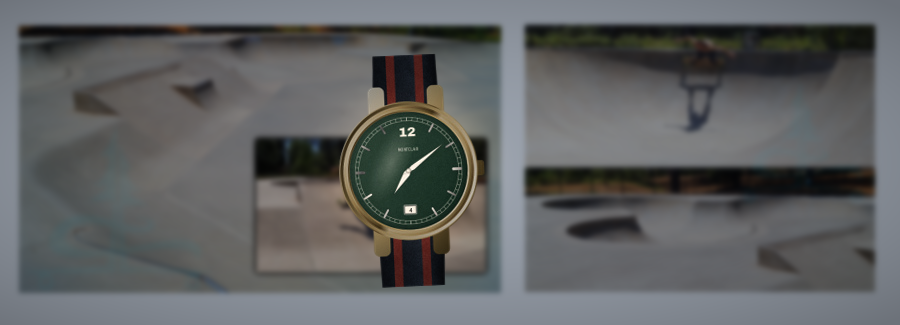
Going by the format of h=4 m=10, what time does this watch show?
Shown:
h=7 m=9
